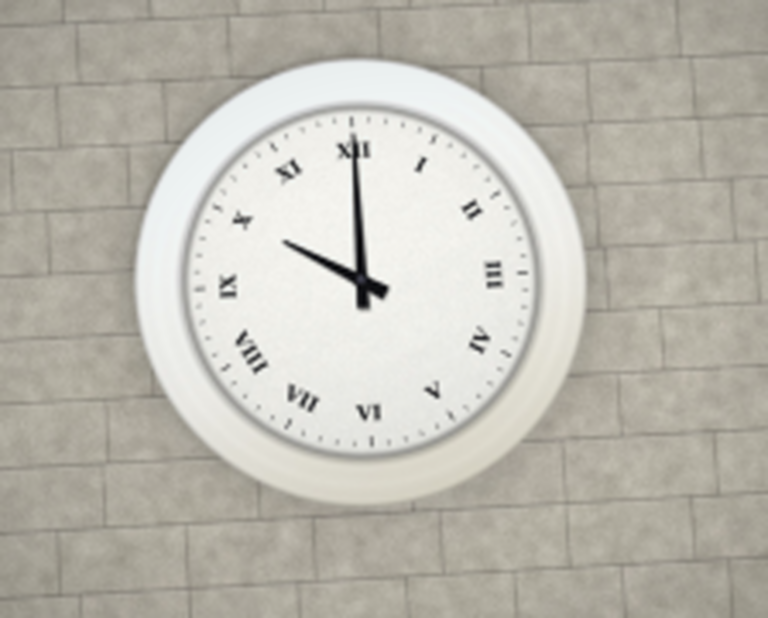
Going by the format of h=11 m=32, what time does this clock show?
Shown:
h=10 m=0
